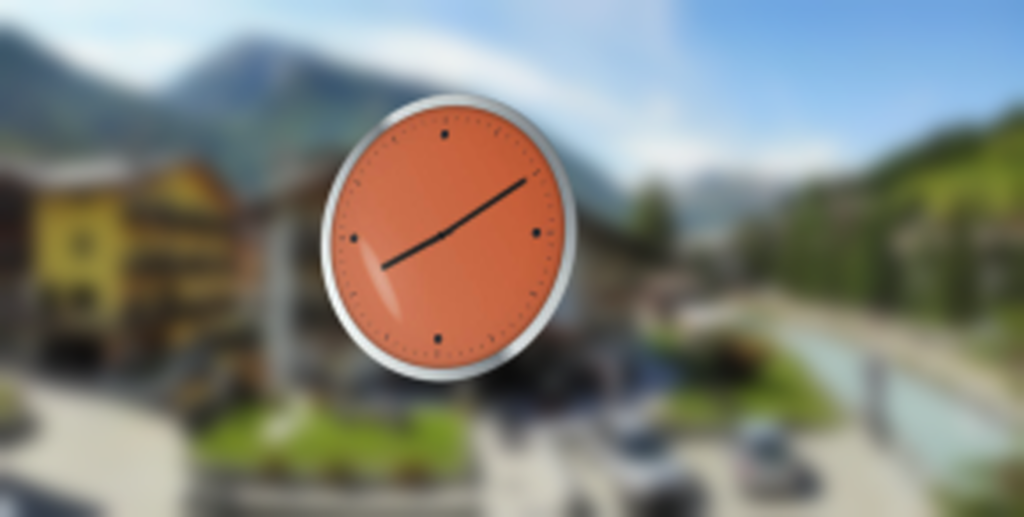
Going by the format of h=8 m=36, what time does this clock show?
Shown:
h=8 m=10
